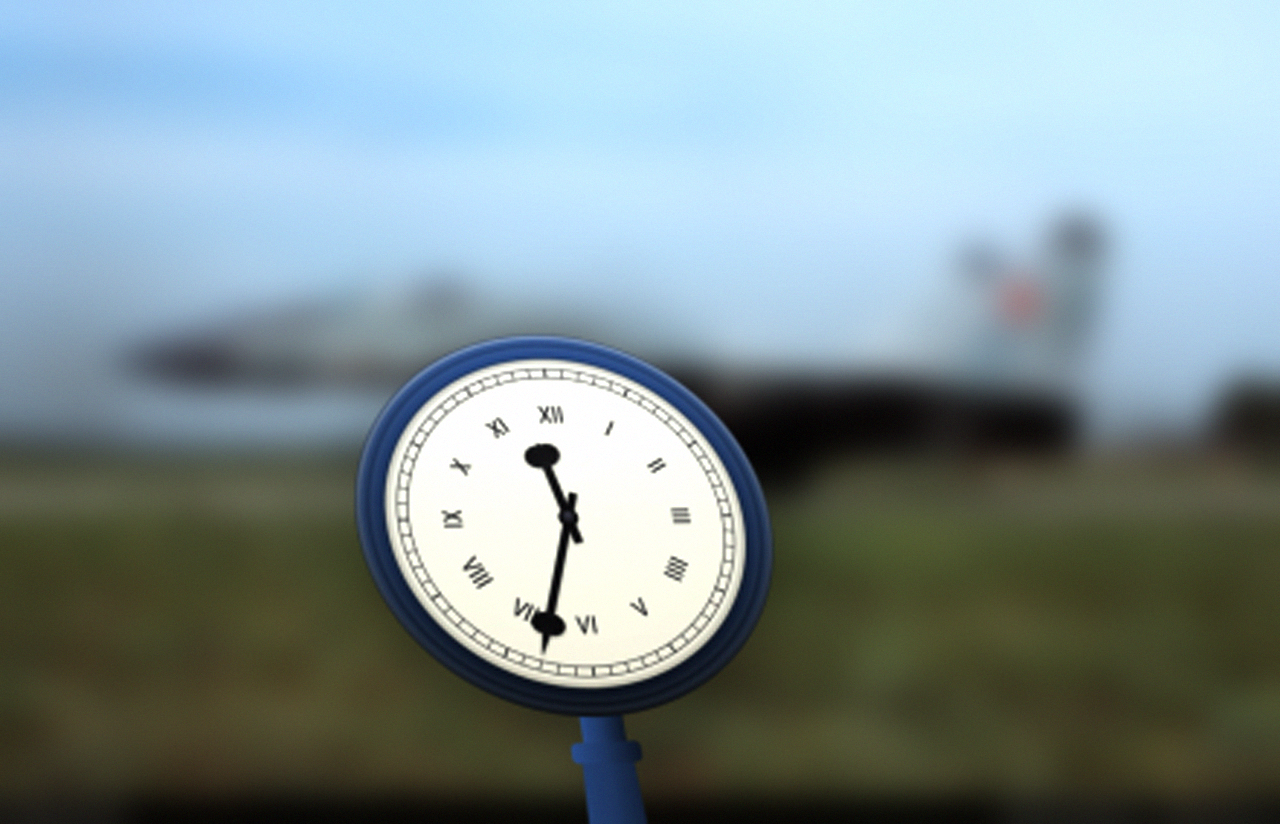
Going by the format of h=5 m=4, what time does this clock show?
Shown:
h=11 m=33
